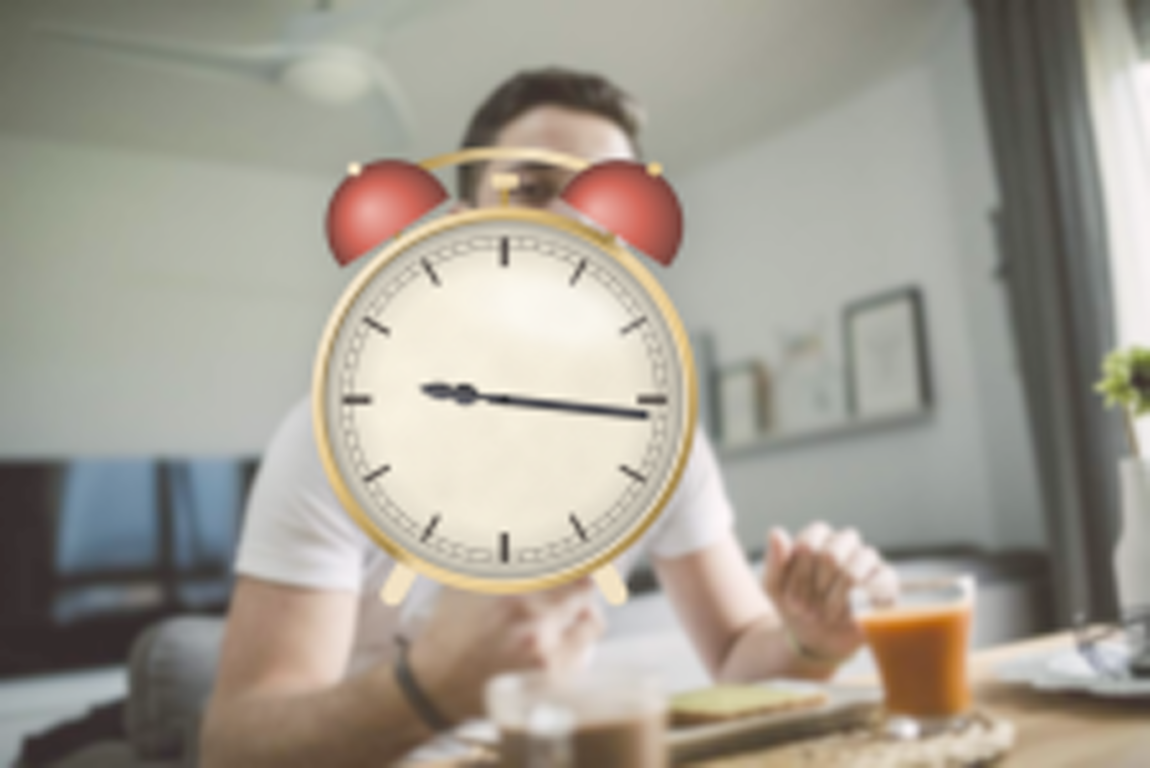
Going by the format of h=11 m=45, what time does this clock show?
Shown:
h=9 m=16
